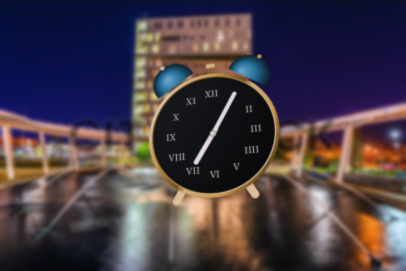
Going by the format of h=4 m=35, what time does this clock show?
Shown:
h=7 m=5
